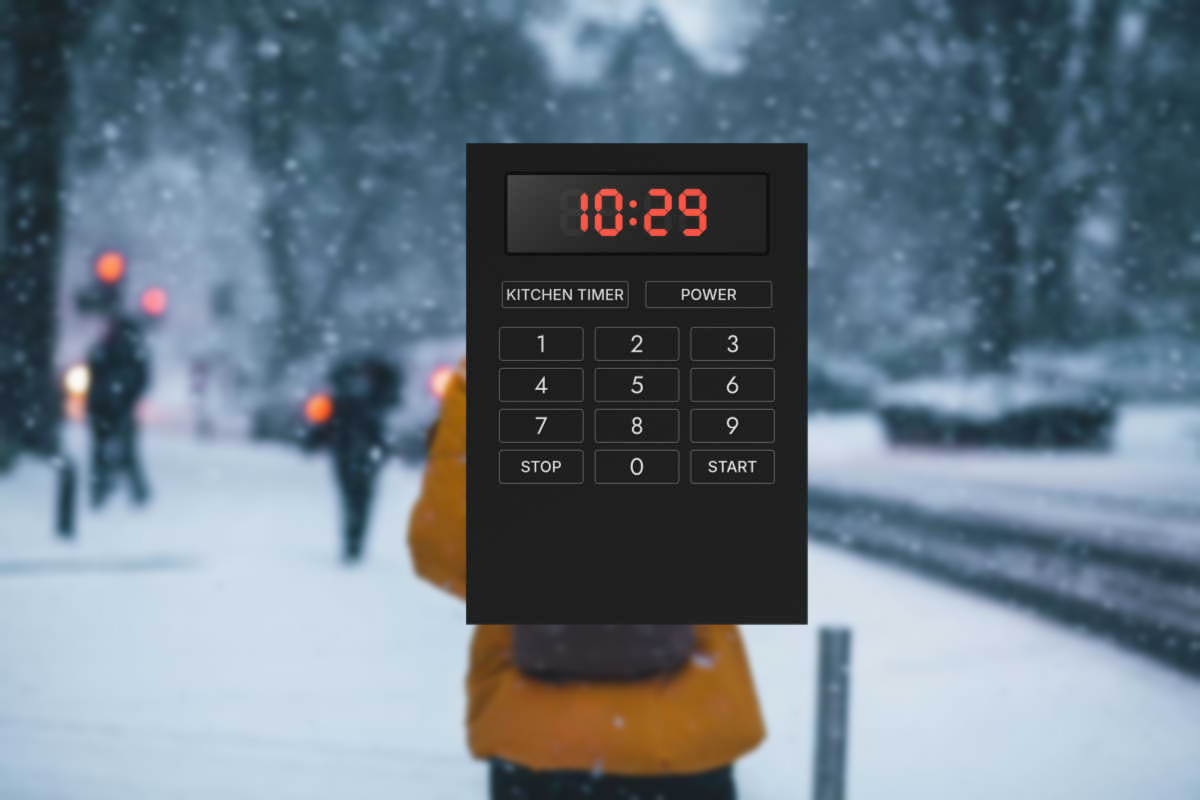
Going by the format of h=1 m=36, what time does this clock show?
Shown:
h=10 m=29
